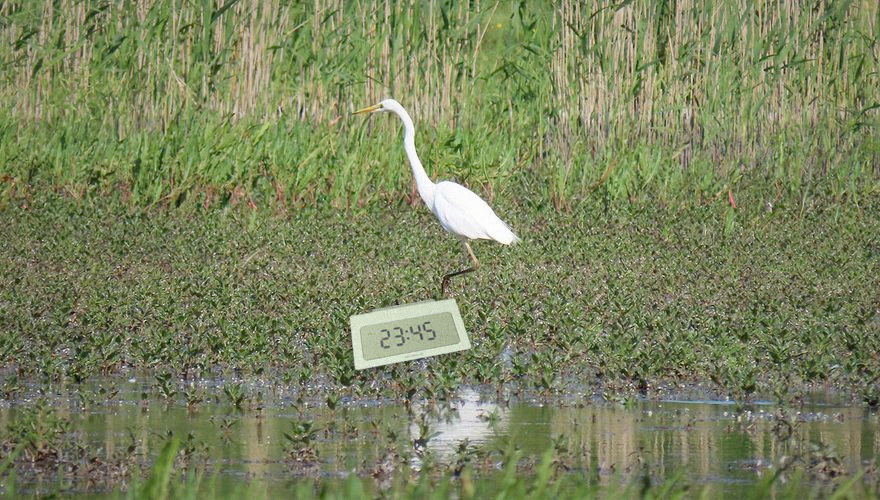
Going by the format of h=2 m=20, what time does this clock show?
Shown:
h=23 m=45
